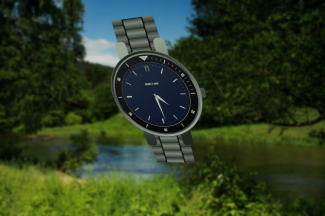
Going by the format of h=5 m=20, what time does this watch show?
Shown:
h=4 m=29
